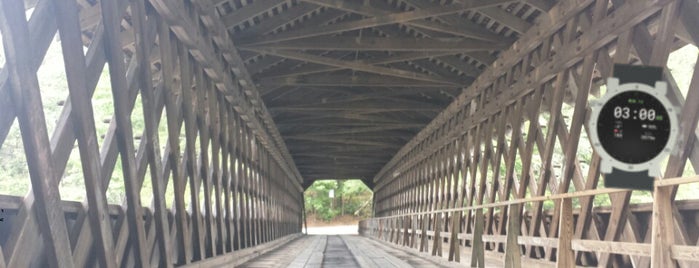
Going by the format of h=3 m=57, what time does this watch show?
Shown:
h=3 m=0
